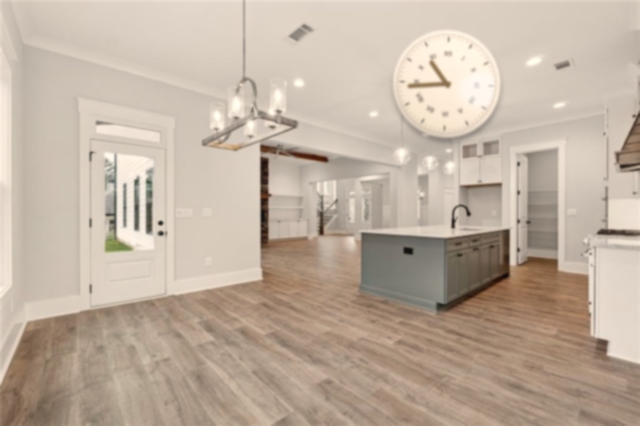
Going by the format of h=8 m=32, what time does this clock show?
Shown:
h=10 m=44
